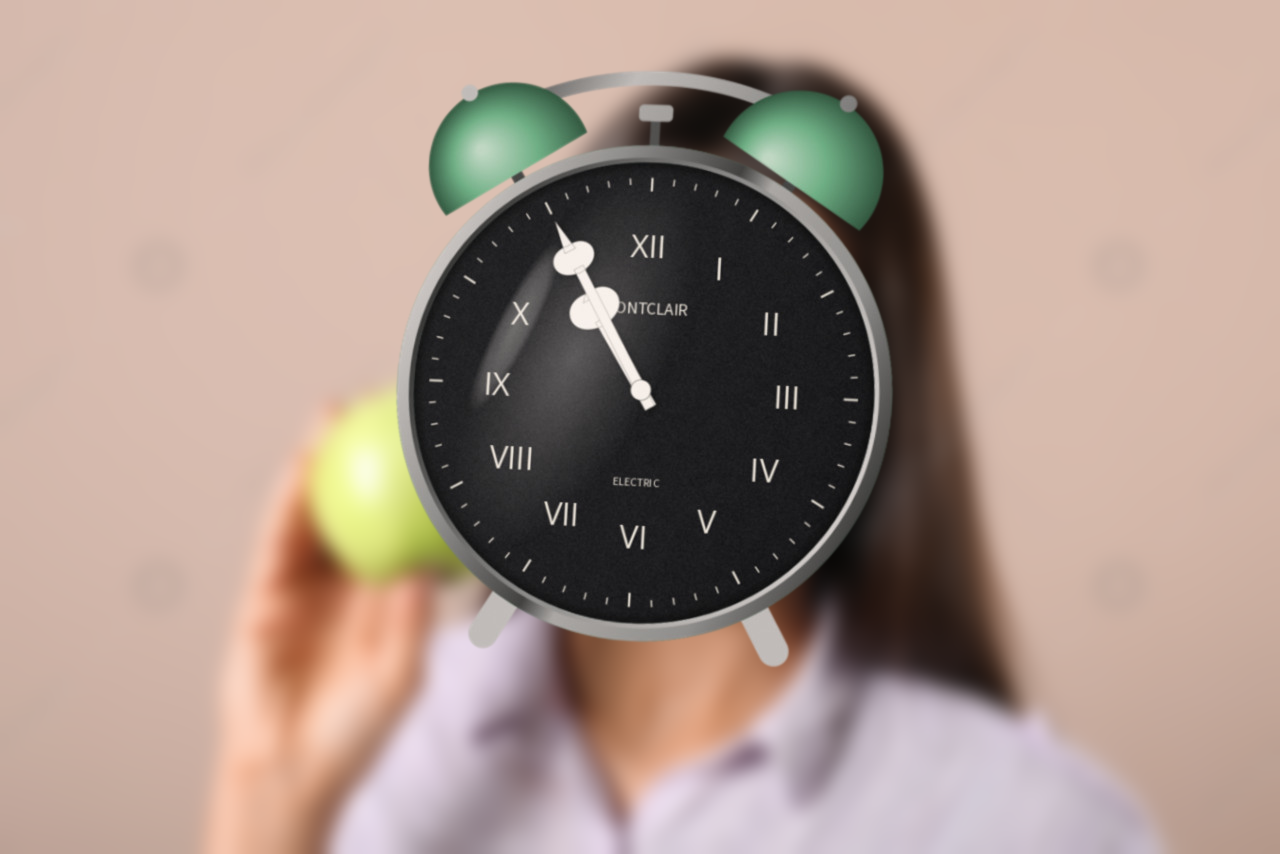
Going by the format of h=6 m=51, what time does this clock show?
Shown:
h=10 m=55
